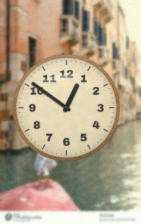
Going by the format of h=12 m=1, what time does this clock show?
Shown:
h=12 m=51
